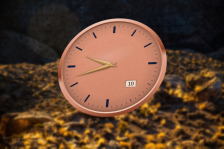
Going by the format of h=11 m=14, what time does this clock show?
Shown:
h=9 m=42
